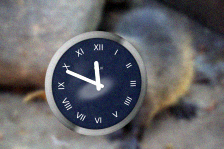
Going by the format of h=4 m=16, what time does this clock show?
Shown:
h=11 m=49
